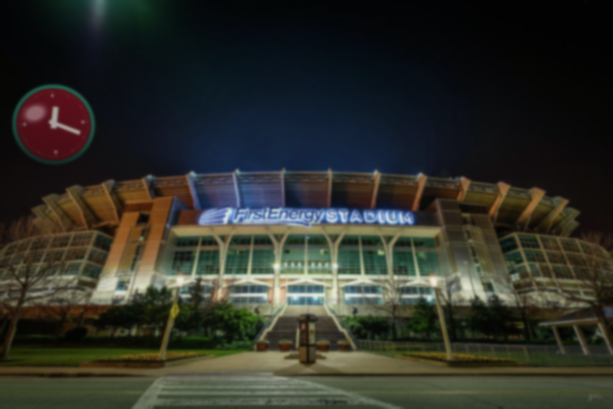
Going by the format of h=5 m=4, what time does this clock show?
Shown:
h=12 m=19
